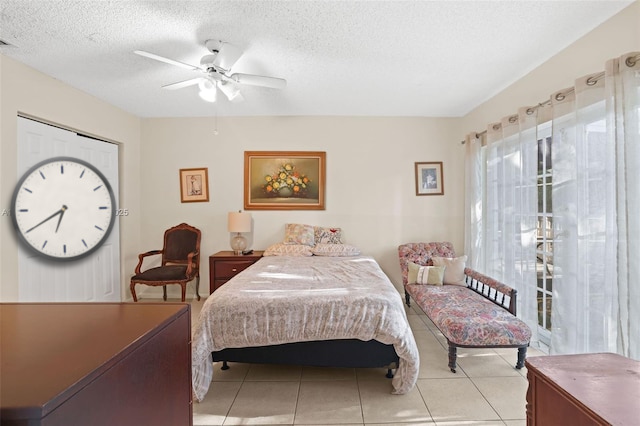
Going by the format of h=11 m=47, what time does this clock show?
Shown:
h=6 m=40
